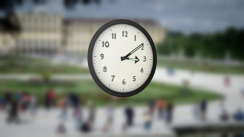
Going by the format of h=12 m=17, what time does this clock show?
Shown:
h=3 m=9
